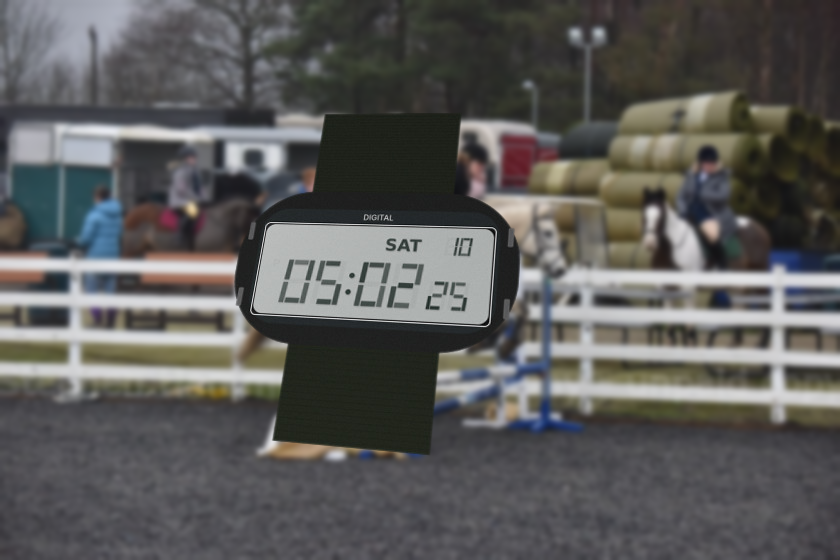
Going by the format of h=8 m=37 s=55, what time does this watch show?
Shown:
h=5 m=2 s=25
